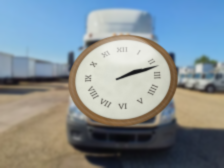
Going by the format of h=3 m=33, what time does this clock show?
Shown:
h=2 m=12
